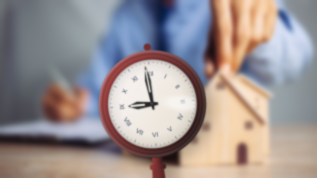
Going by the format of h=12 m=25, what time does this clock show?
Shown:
h=8 m=59
